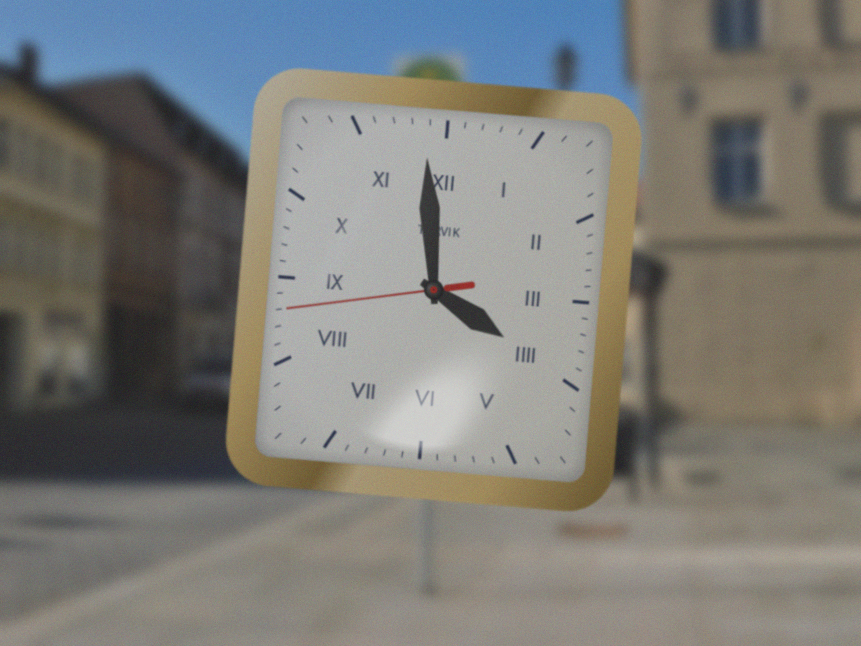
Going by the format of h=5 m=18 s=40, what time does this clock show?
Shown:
h=3 m=58 s=43
